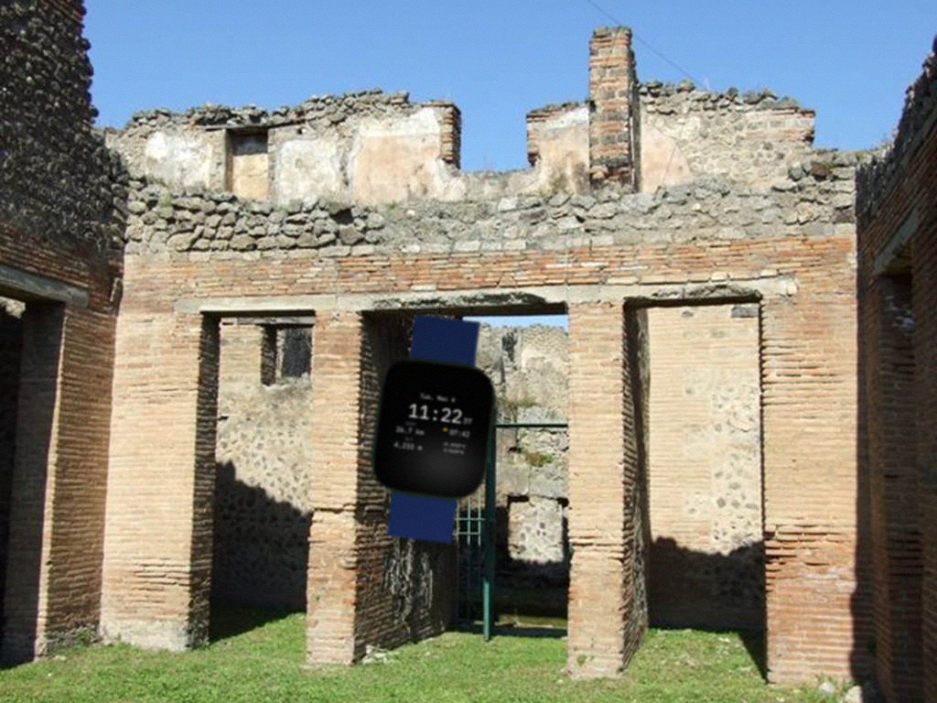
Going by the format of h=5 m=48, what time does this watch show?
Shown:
h=11 m=22
